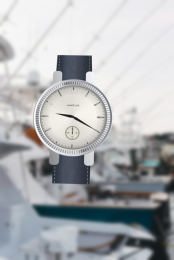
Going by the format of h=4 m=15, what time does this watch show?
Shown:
h=9 m=20
